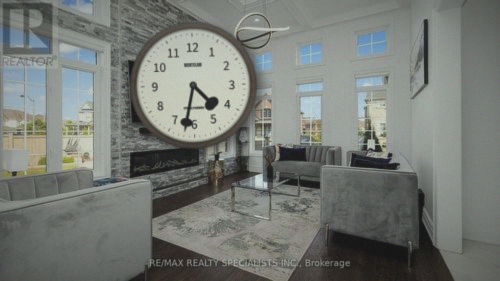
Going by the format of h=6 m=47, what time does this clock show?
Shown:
h=4 m=32
